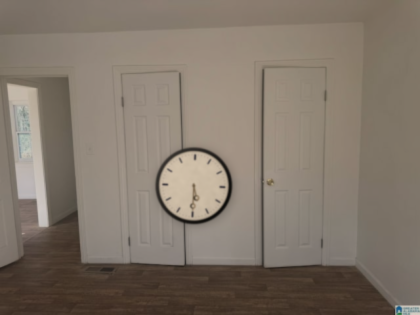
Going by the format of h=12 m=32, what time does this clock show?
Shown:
h=5 m=30
